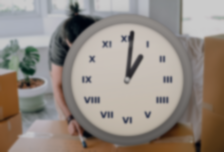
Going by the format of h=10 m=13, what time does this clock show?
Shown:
h=1 m=1
